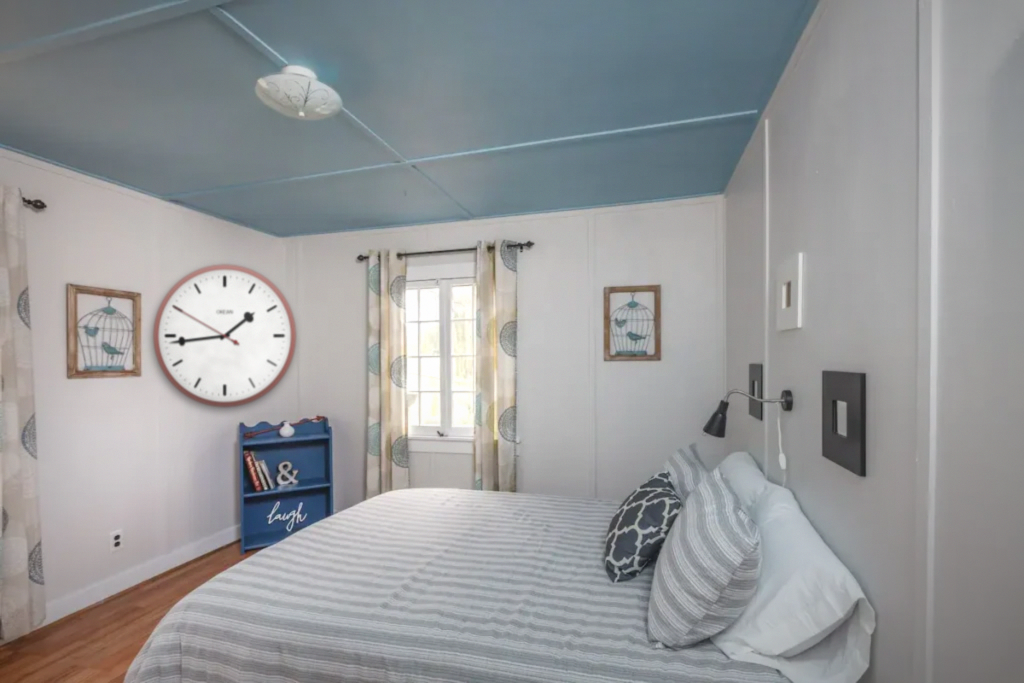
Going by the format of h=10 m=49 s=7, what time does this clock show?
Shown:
h=1 m=43 s=50
